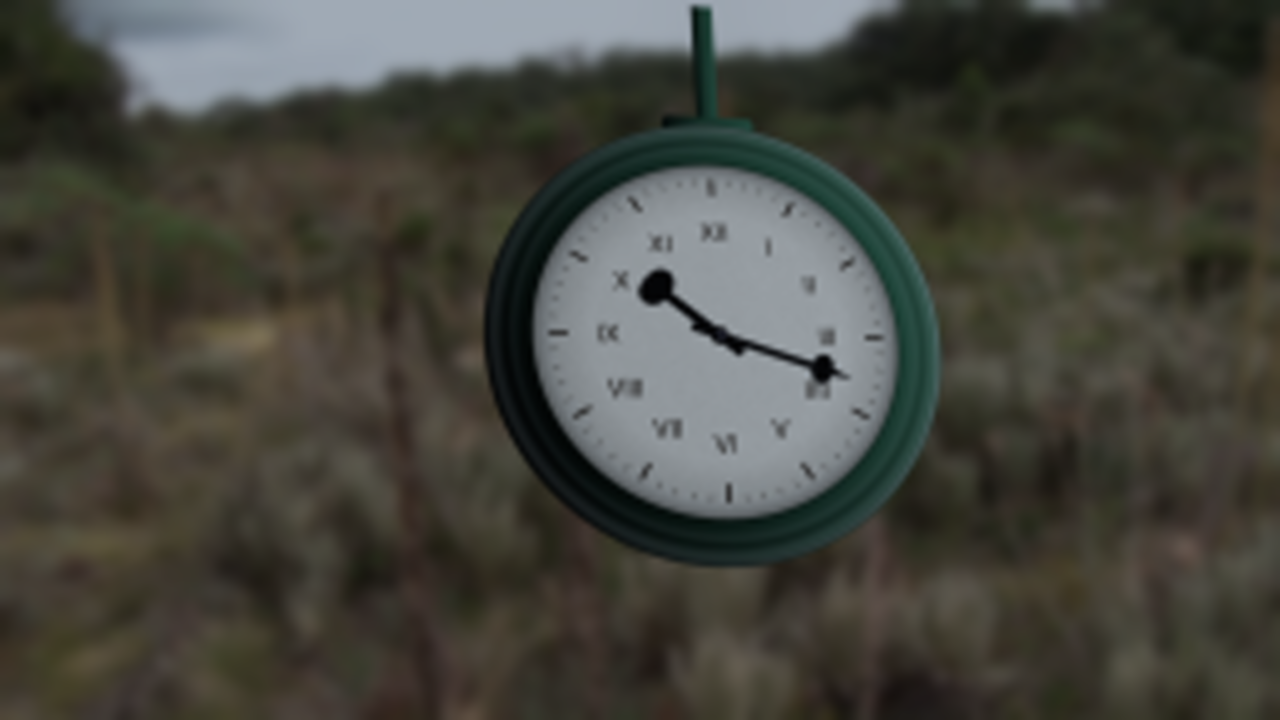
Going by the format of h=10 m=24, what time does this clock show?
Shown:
h=10 m=18
